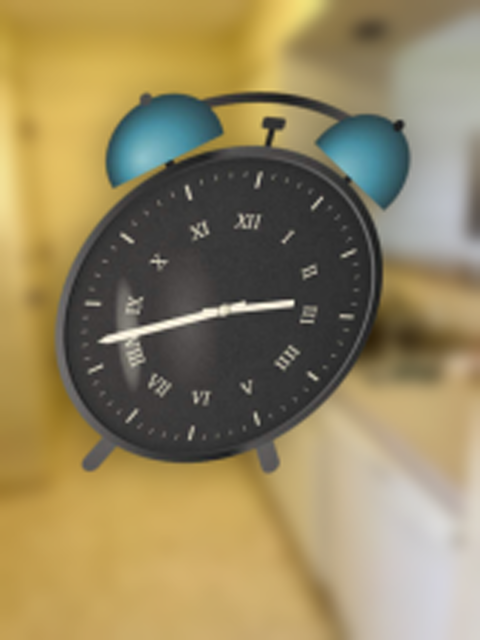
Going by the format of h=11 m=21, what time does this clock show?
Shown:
h=2 m=42
